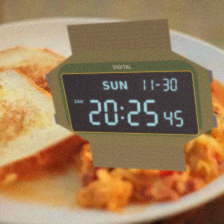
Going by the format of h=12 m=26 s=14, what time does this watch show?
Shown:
h=20 m=25 s=45
